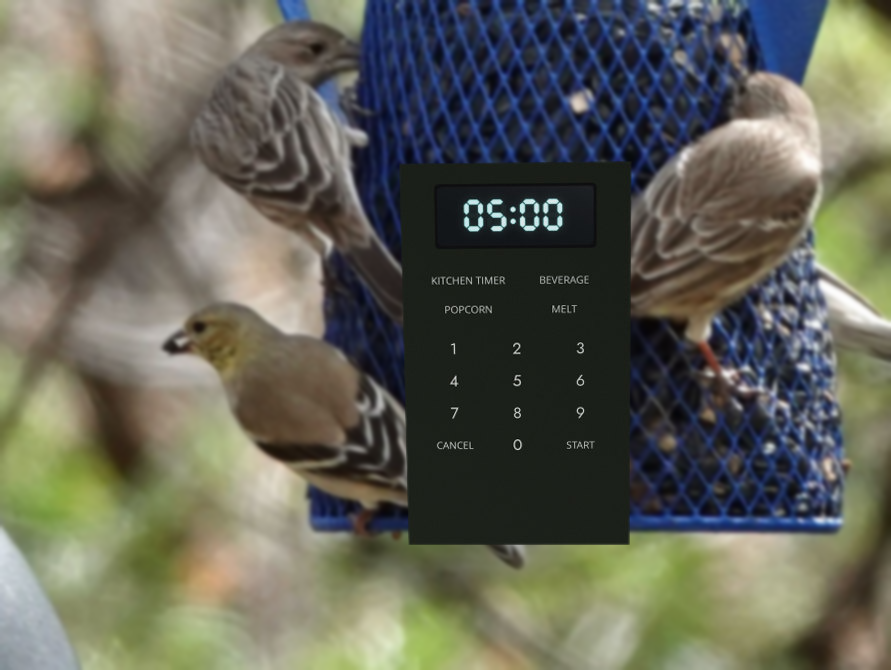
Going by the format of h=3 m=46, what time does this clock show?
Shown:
h=5 m=0
